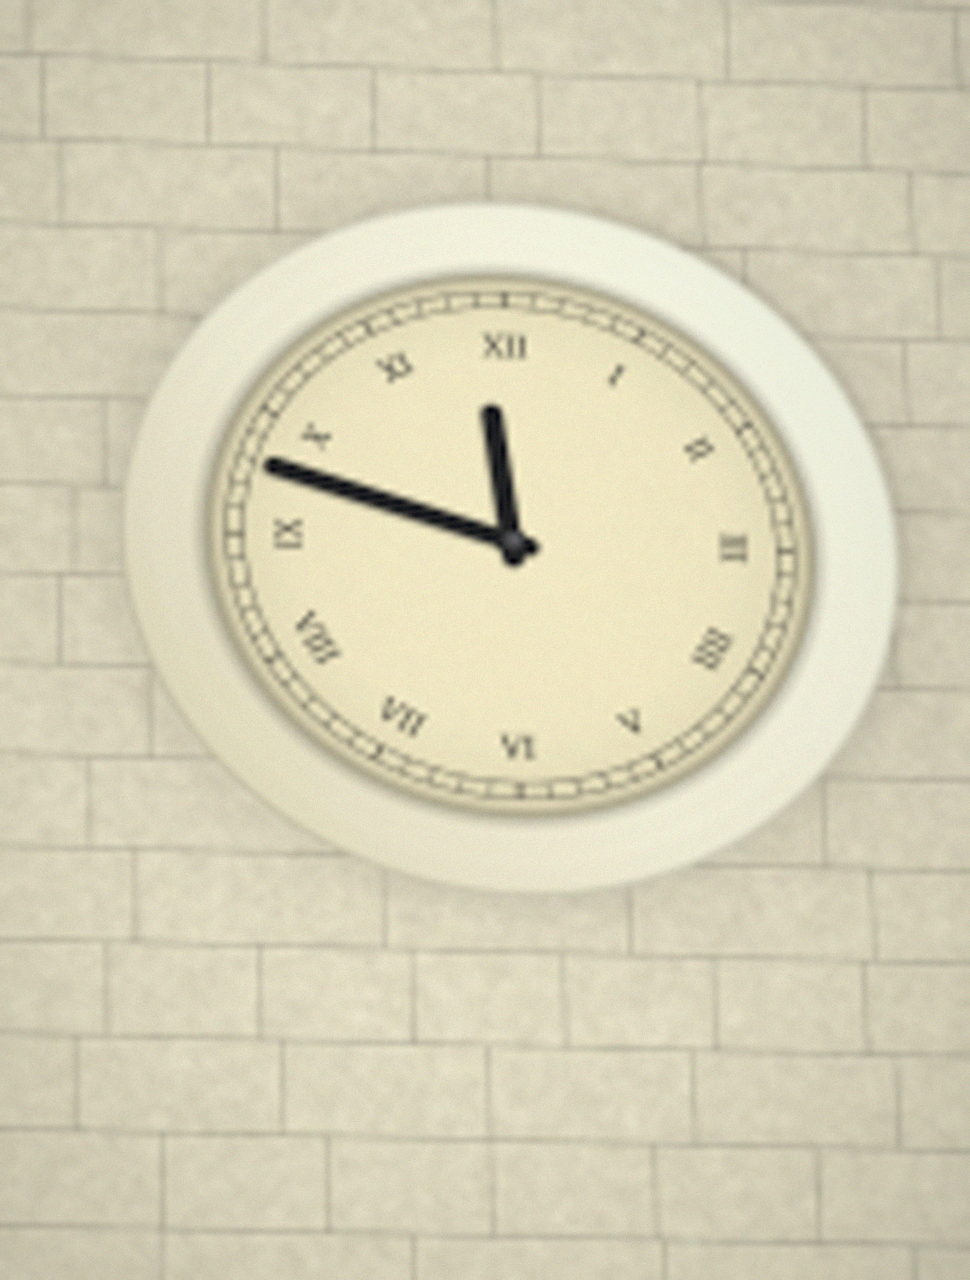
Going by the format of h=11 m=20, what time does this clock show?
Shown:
h=11 m=48
